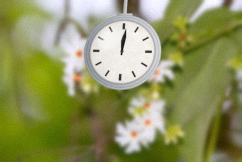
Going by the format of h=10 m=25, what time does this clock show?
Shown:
h=12 m=1
